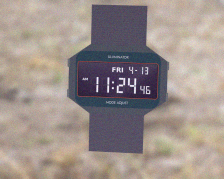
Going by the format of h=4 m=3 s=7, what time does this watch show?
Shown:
h=11 m=24 s=46
